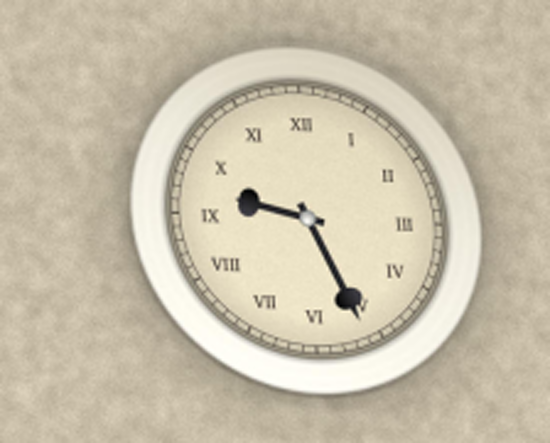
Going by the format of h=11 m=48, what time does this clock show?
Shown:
h=9 m=26
